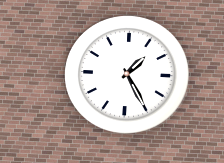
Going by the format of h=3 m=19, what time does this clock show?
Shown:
h=1 m=25
